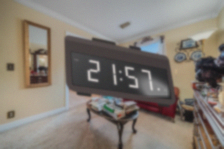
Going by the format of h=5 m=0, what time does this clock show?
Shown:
h=21 m=57
